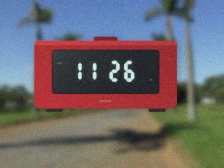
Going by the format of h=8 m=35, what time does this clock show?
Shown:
h=11 m=26
